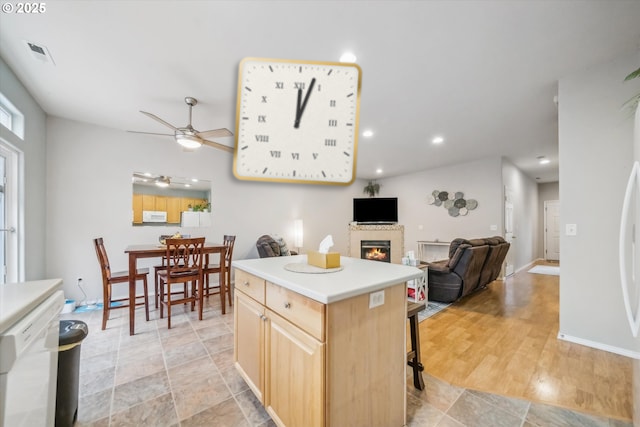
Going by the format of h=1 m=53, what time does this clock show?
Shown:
h=12 m=3
